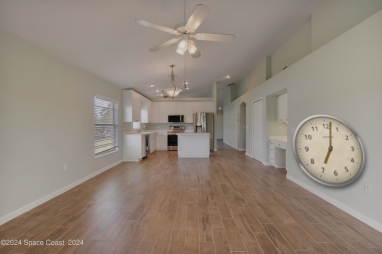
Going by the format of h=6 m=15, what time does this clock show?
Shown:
h=7 m=2
